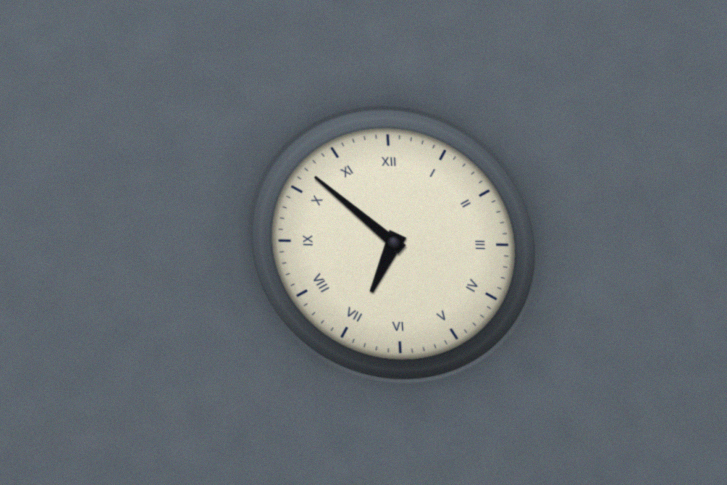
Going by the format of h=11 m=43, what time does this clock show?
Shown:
h=6 m=52
